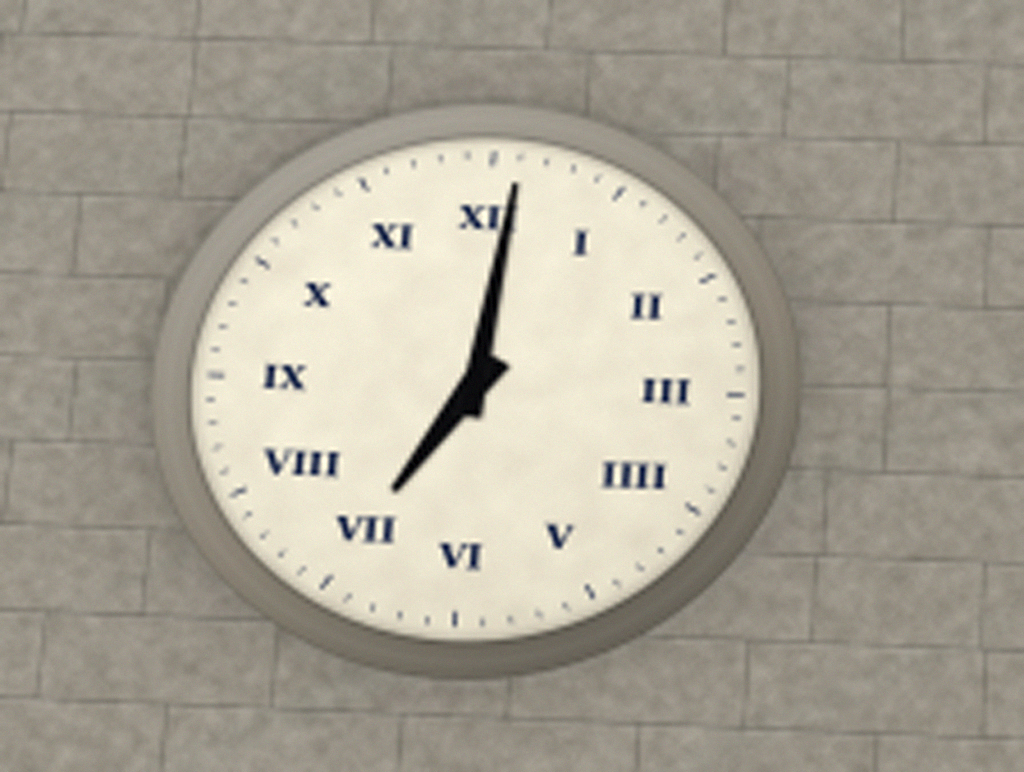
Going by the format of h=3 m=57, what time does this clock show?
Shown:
h=7 m=1
